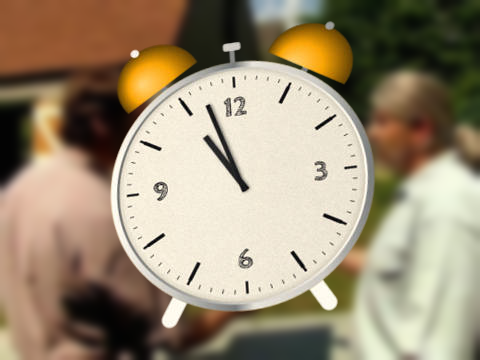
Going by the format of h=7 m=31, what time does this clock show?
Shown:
h=10 m=57
